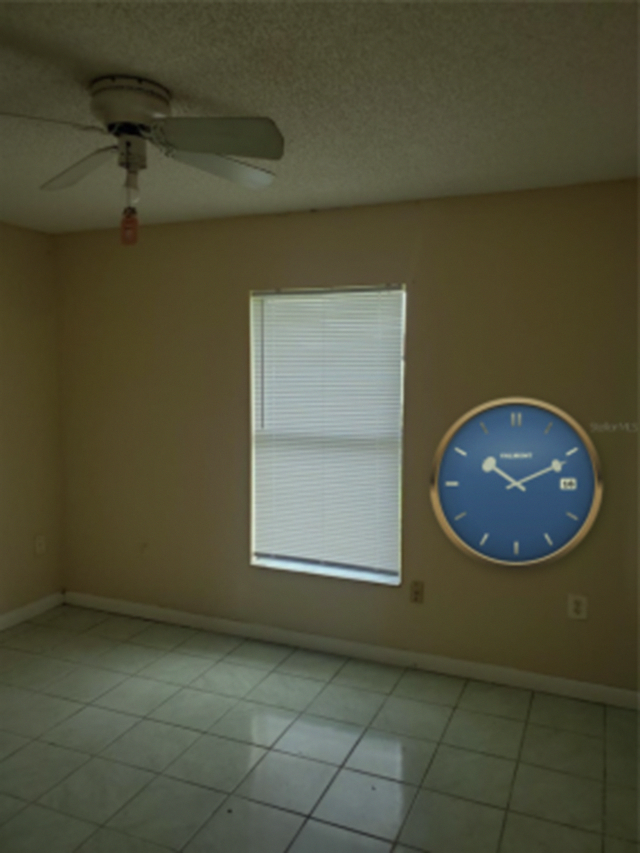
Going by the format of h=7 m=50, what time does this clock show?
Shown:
h=10 m=11
